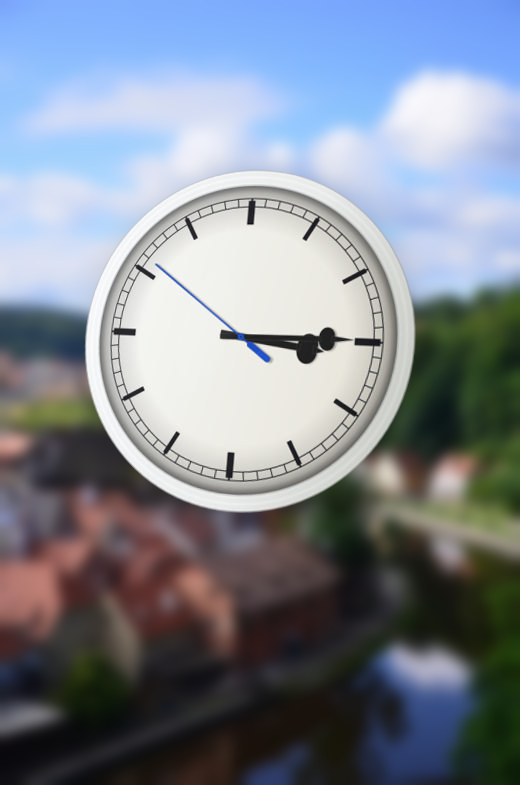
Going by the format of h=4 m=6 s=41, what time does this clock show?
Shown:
h=3 m=14 s=51
